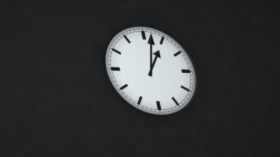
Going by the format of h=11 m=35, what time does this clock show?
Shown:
h=1 m=2
